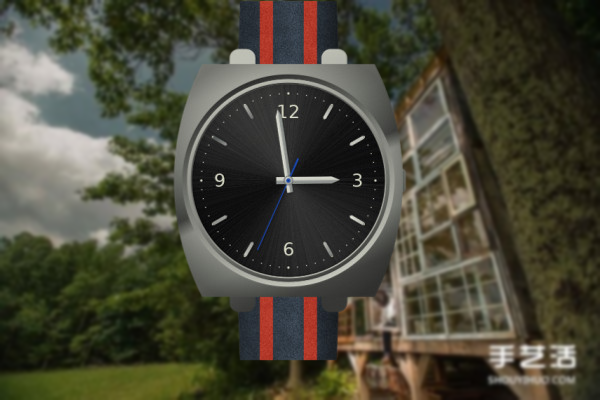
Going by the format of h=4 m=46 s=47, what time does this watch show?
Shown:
h=2 m=58 s=34
